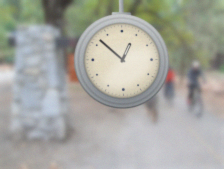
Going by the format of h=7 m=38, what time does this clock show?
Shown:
h=12 m=52
